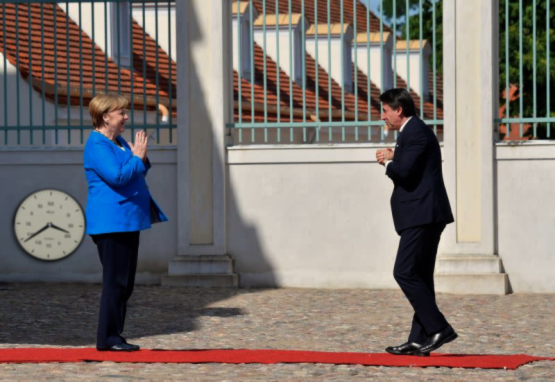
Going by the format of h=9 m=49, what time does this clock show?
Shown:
h=3 m=39
